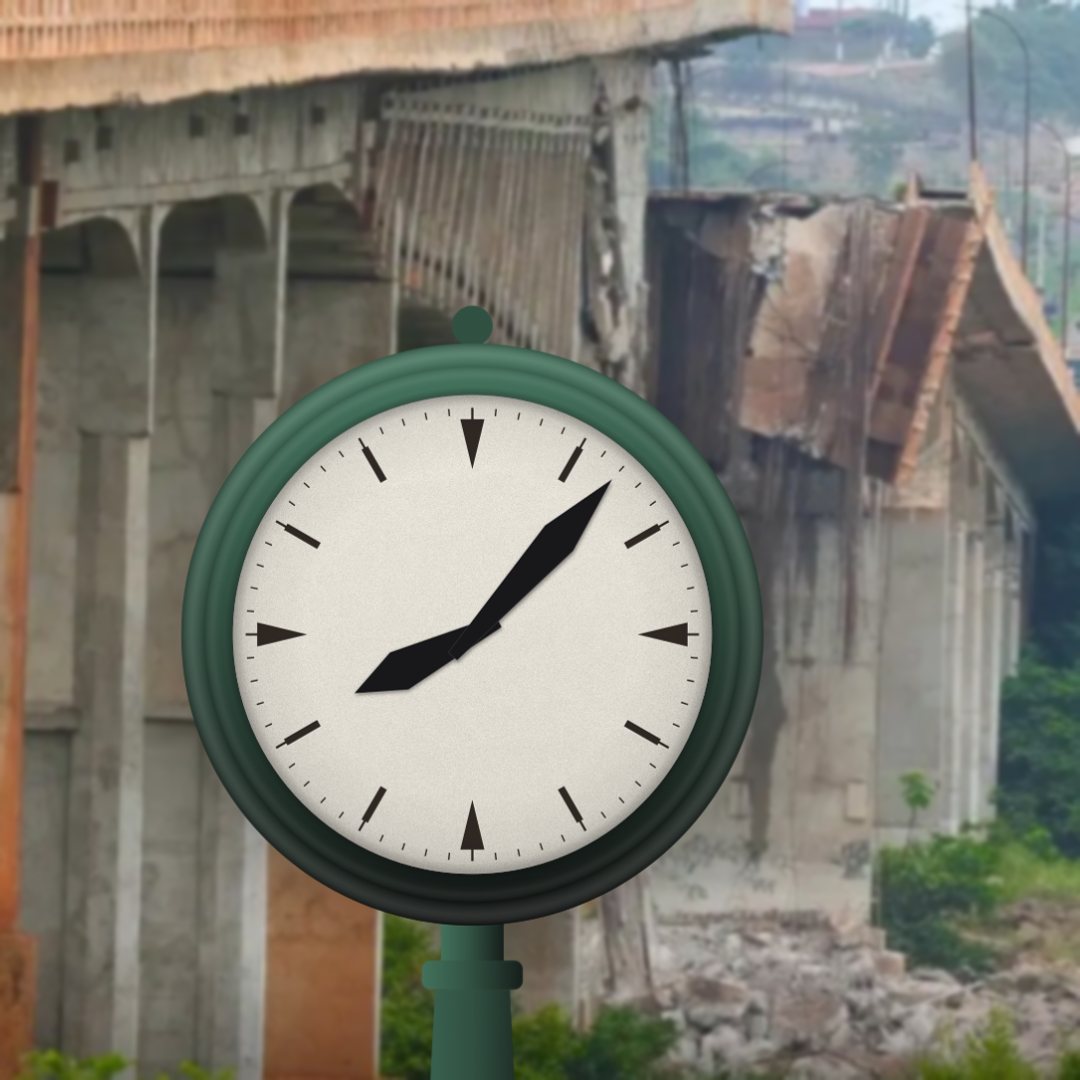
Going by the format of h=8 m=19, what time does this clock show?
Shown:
h=8 m=7
